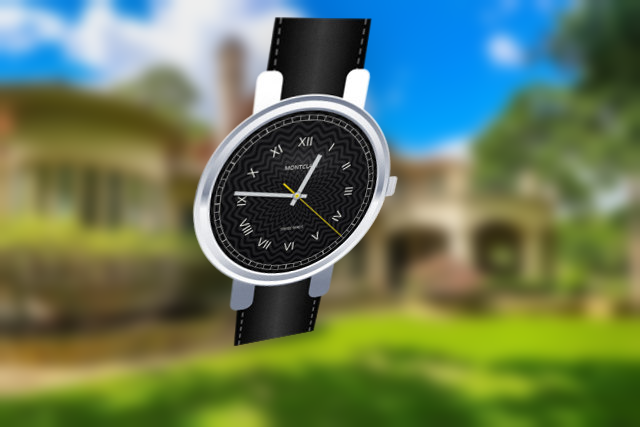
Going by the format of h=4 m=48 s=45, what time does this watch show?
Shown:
h=12 m=46 s=22
